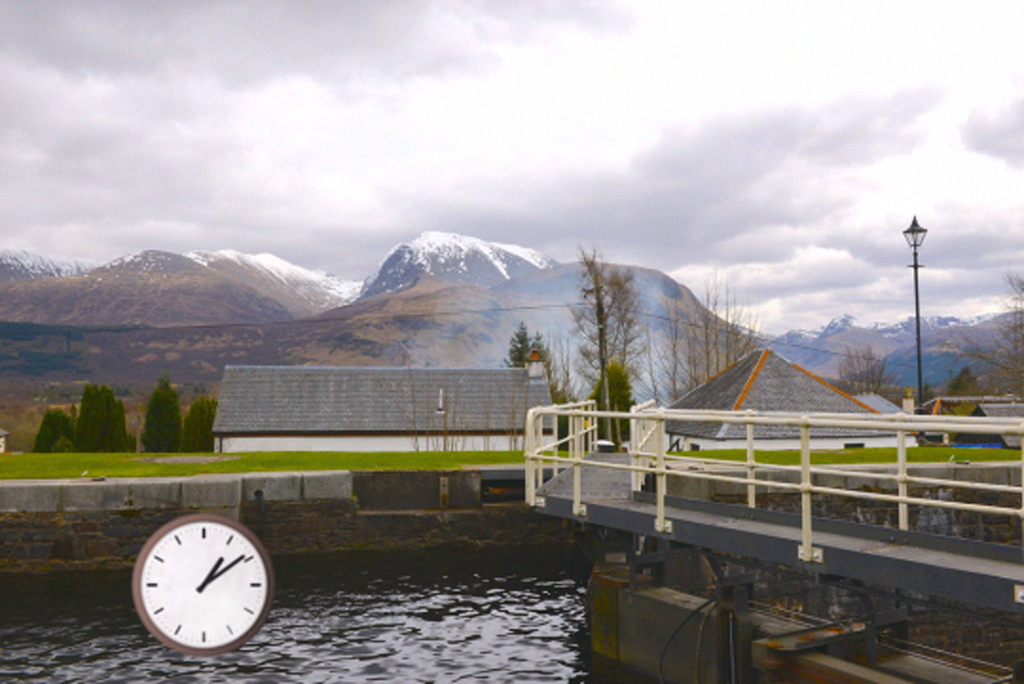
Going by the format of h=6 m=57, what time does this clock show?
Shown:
h=1 m=9
